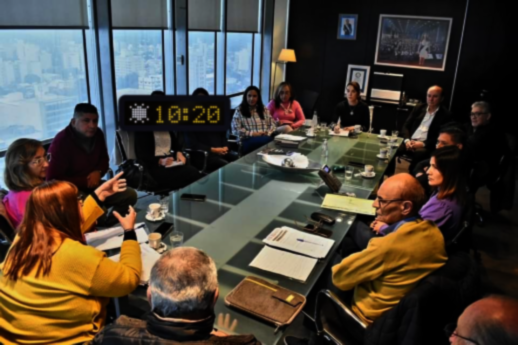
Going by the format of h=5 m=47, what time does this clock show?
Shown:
h=10 m=20
